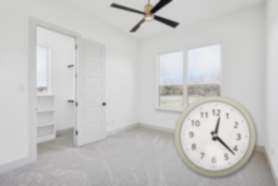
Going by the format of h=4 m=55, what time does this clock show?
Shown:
h=12 m=22
